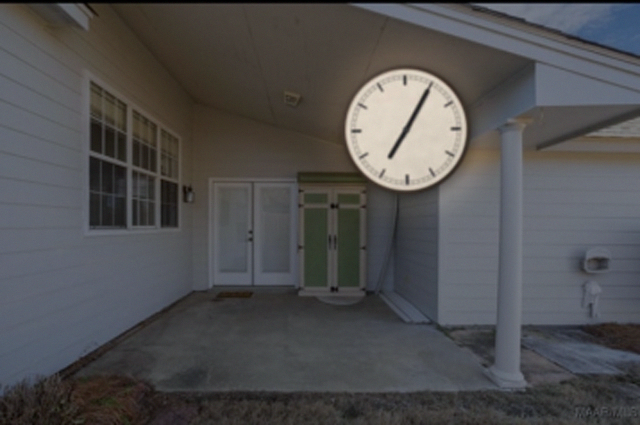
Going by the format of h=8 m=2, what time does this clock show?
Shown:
h=7 m=5
